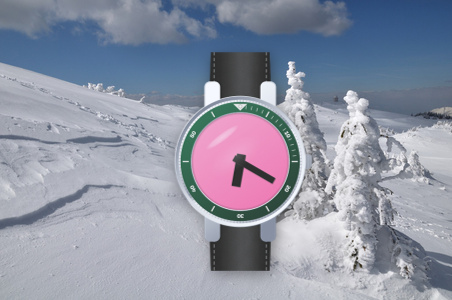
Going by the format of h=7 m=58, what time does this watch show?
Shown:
h=6 m=20
